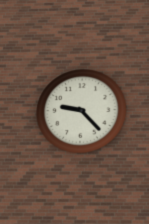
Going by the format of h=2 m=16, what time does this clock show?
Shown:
h=9 m=23
